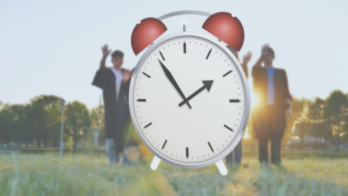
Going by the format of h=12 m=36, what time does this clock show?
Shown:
h=1 m=54
